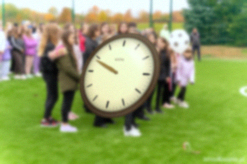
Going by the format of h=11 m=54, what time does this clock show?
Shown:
h=9 m=49
